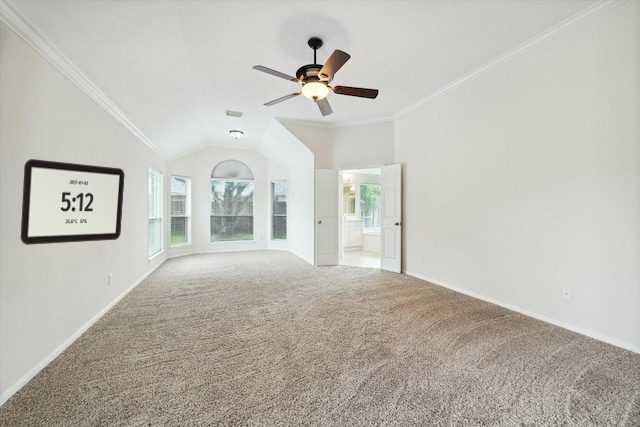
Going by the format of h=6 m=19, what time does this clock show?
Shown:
h=5 m=12
